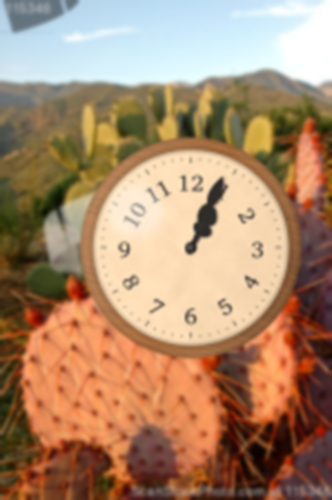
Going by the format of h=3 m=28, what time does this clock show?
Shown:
h=1 m=4
